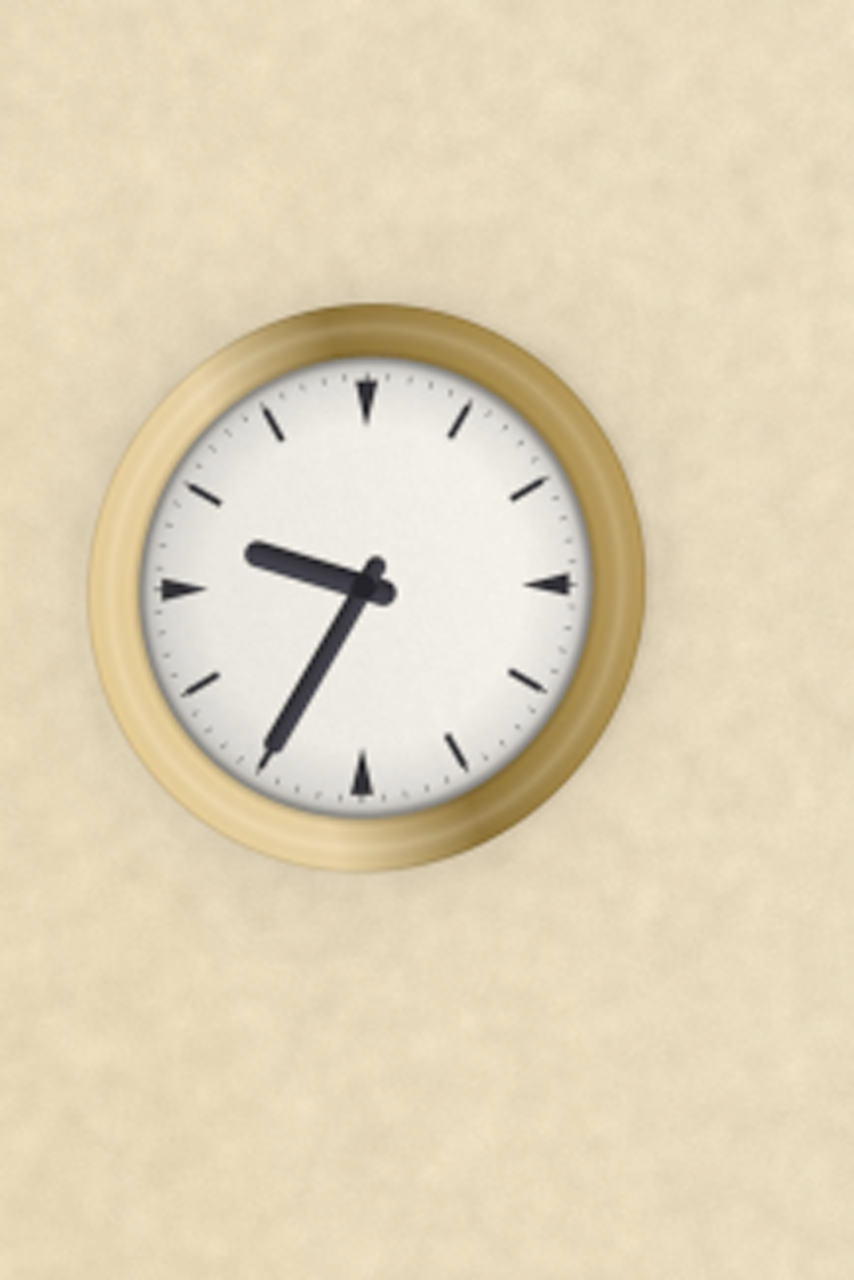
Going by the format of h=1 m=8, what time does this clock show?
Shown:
h=9 m=35
